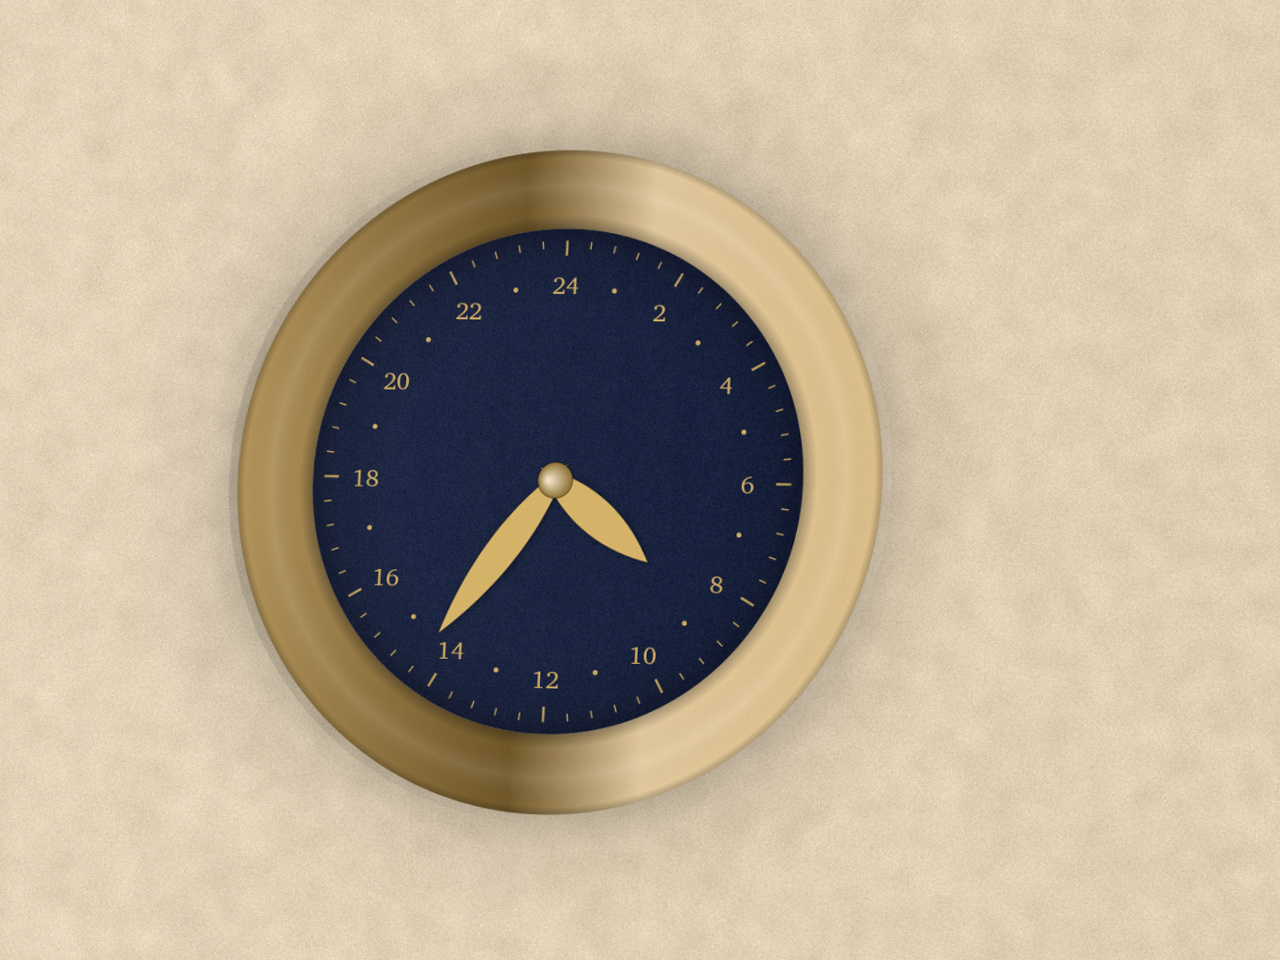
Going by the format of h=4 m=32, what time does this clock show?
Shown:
h=8 m=36
